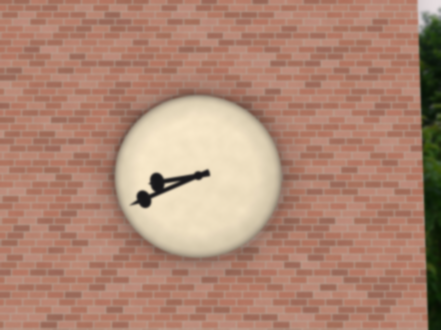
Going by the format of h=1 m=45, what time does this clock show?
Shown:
h=8 m=41
